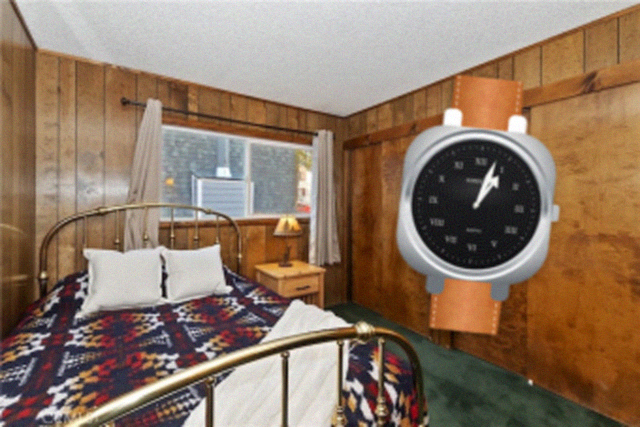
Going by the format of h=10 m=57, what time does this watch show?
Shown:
h=1 m=3
